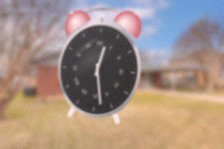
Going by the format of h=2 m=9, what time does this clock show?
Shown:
h=12 m=28
